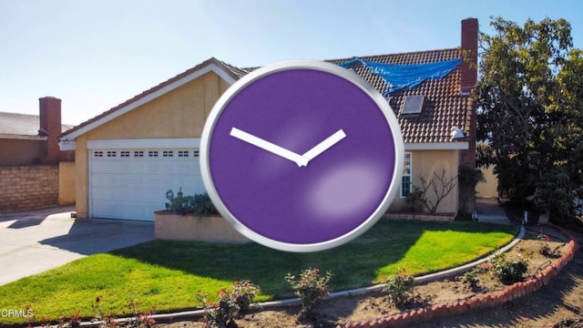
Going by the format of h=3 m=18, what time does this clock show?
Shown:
h=1 m=49
